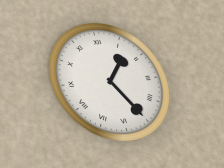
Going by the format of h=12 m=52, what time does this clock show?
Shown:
h=1 m=25
